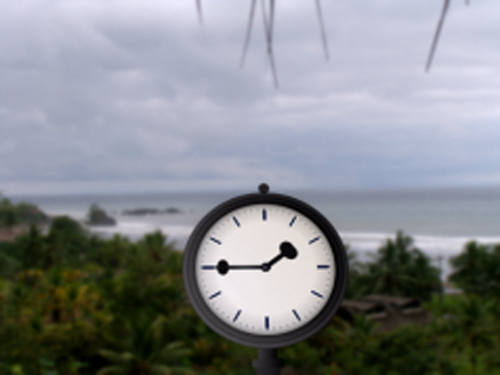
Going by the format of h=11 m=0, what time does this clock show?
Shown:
h=1 m=45
